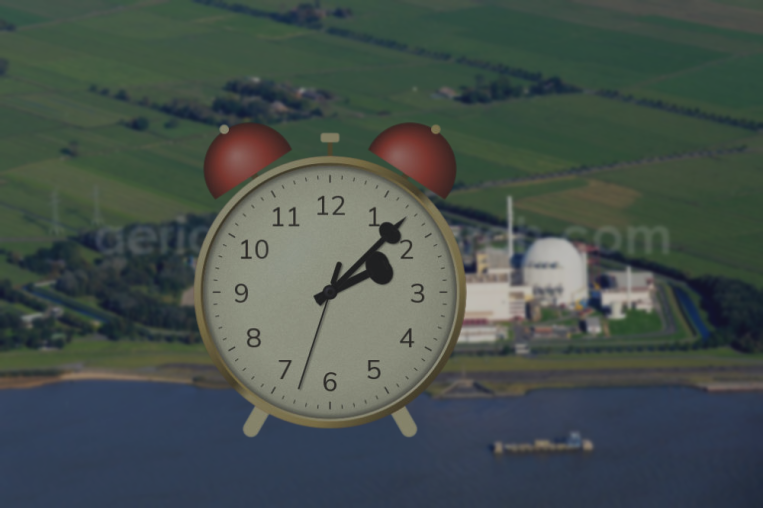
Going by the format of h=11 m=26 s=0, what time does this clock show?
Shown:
h=2 m=7 s=33
